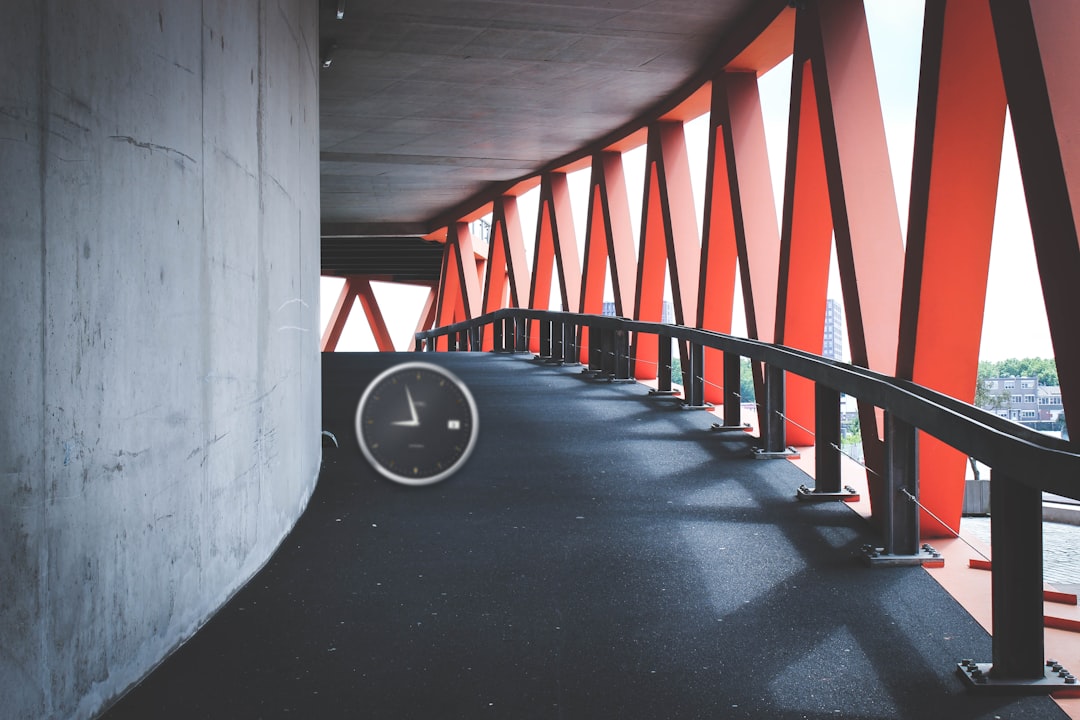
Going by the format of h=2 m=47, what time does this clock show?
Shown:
h=8 m=57
